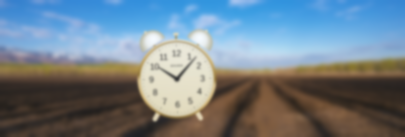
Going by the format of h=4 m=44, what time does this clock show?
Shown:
h=10 m=7
